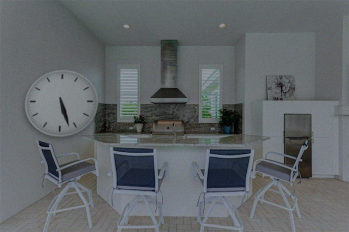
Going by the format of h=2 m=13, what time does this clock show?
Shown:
h=5 m=27
